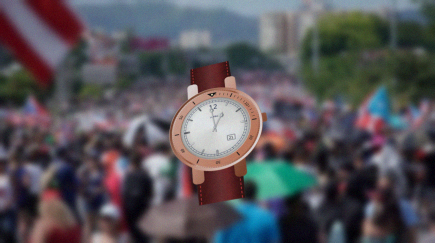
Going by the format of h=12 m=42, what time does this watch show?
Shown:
h=12 m=59
